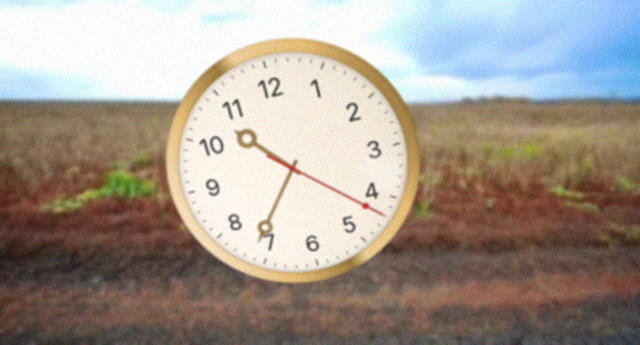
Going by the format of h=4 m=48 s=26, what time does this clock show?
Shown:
h=10 m=36 s=22
